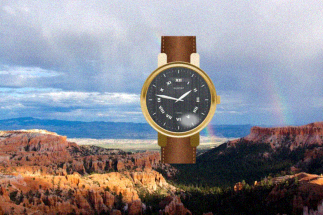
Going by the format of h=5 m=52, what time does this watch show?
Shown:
h=1 m=47
